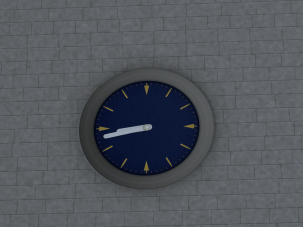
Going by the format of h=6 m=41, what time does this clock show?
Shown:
h=8 m=43
